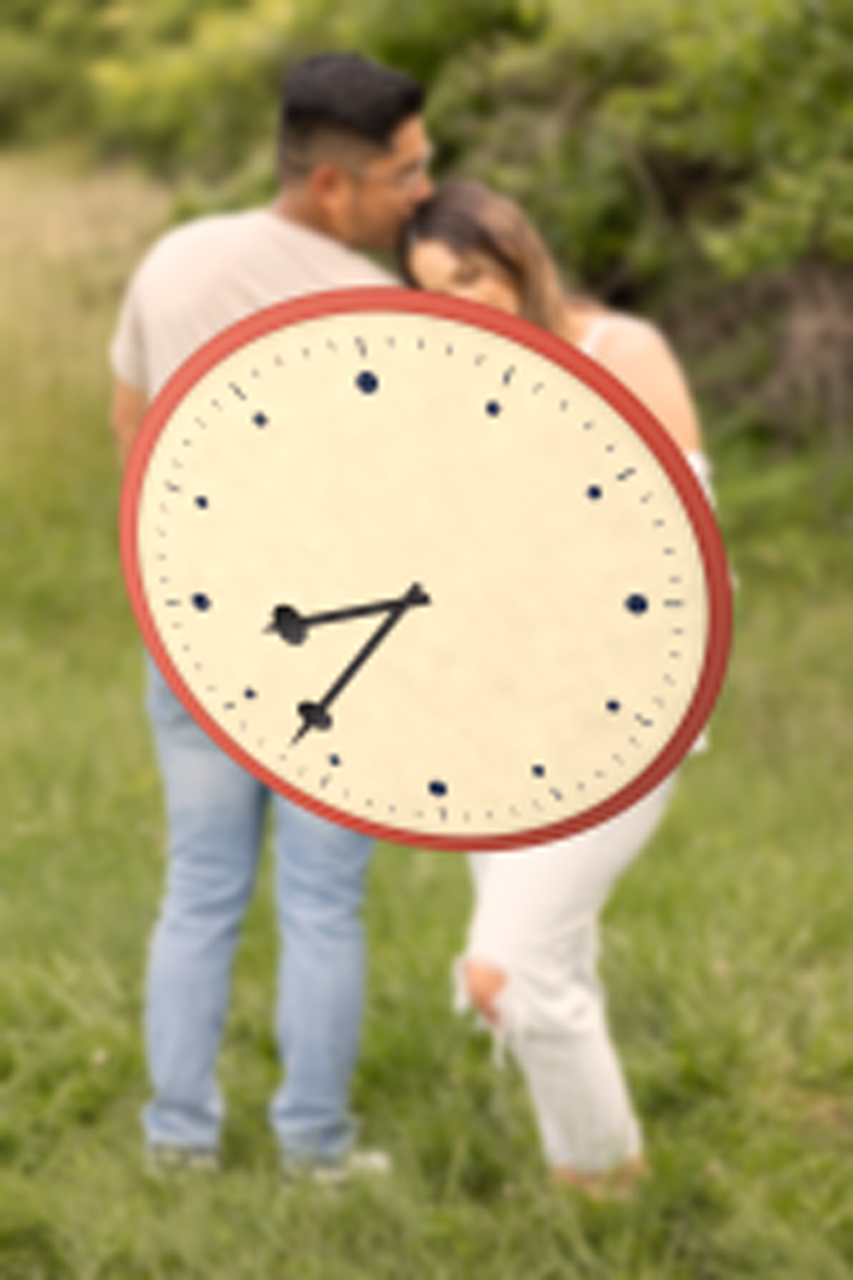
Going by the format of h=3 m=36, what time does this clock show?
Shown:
h=8 m=37
